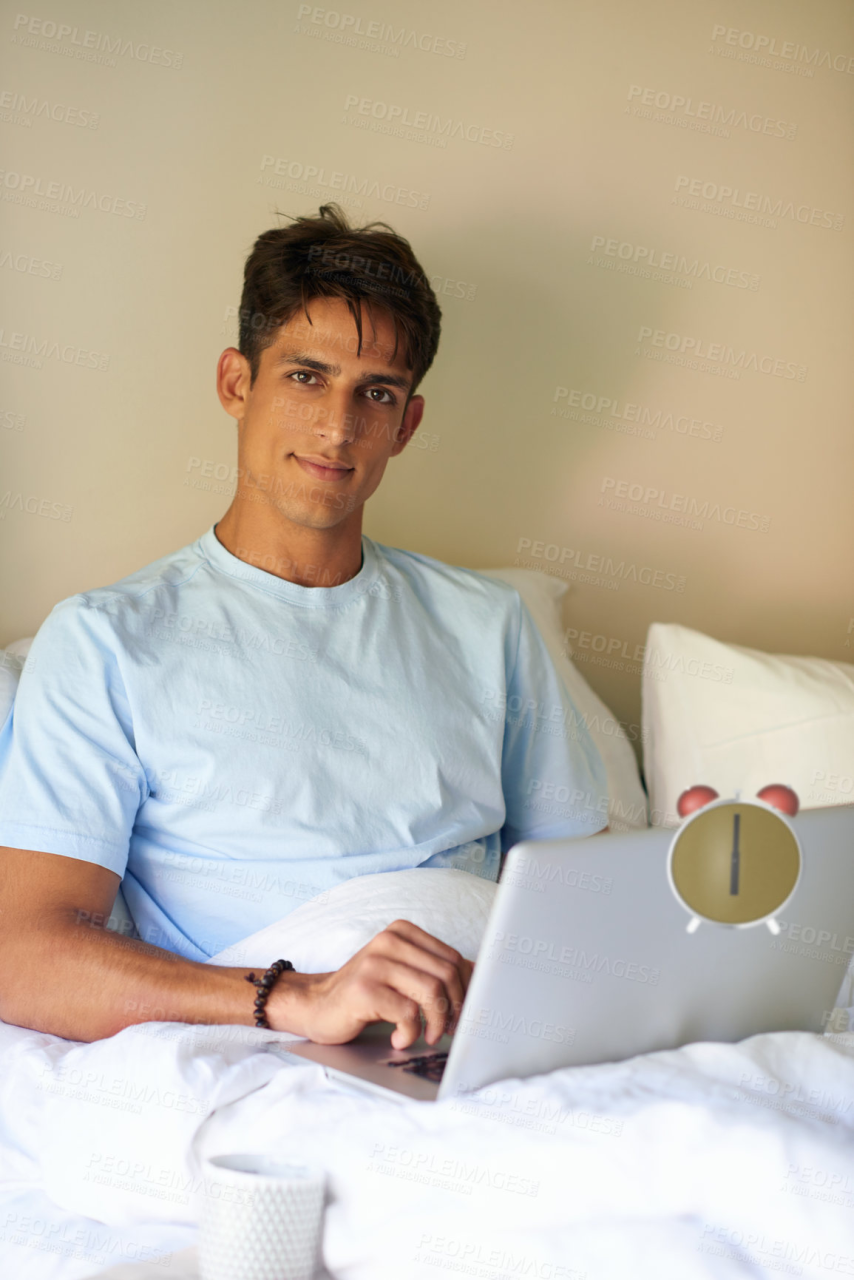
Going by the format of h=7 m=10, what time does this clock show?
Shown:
h=6 m=0
